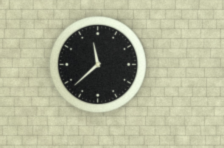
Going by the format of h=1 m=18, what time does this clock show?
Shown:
h=11 m=38
